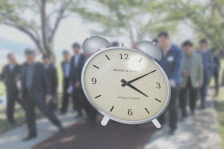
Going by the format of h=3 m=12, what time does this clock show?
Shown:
h=4 m=10
